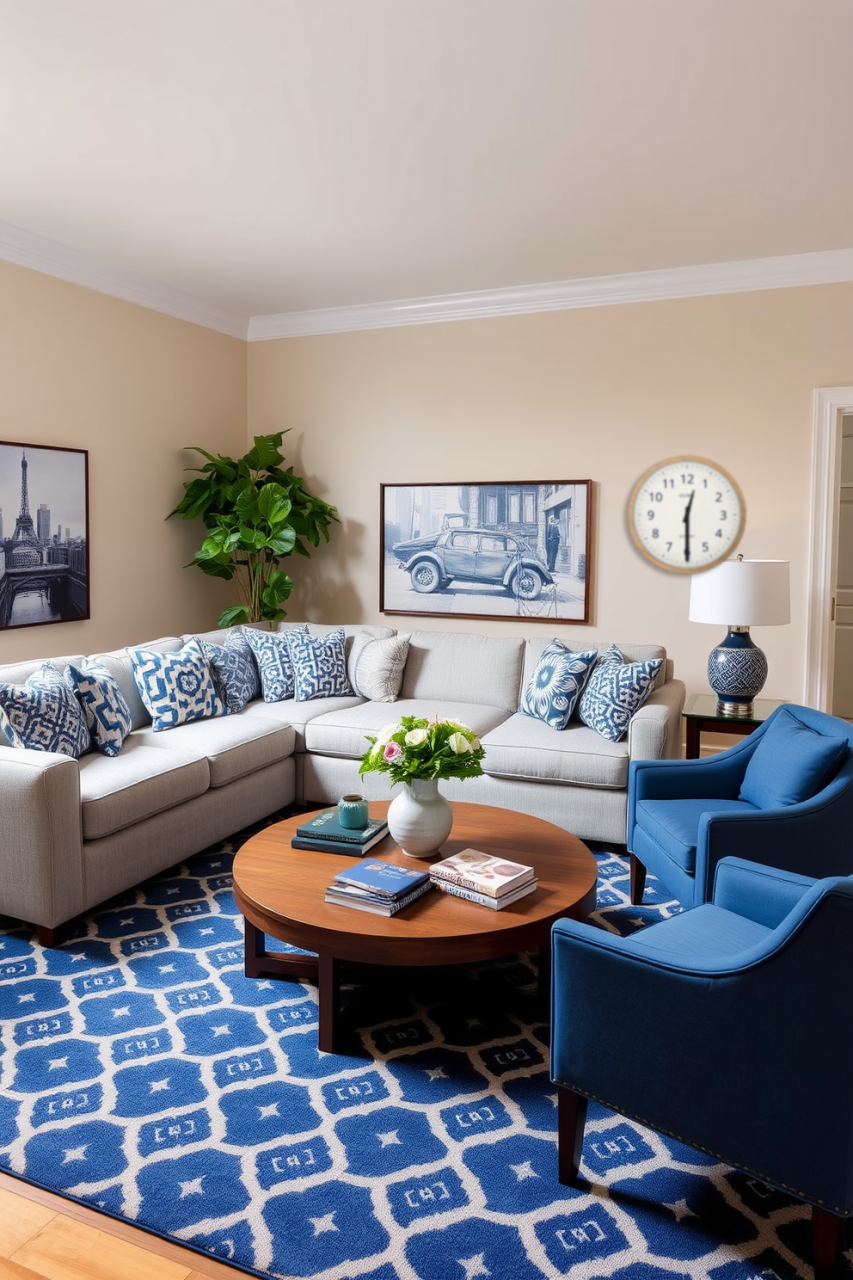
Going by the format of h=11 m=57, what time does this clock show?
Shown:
h=12 m=30
